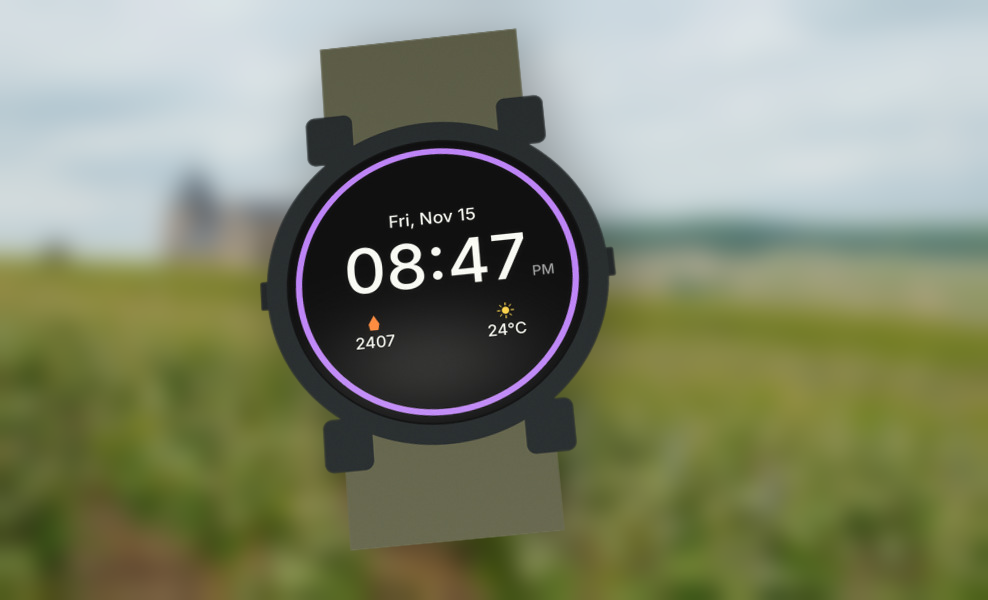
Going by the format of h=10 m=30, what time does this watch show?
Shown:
h=8 m=47
